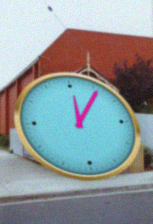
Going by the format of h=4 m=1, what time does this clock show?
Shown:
h=12 m=6
